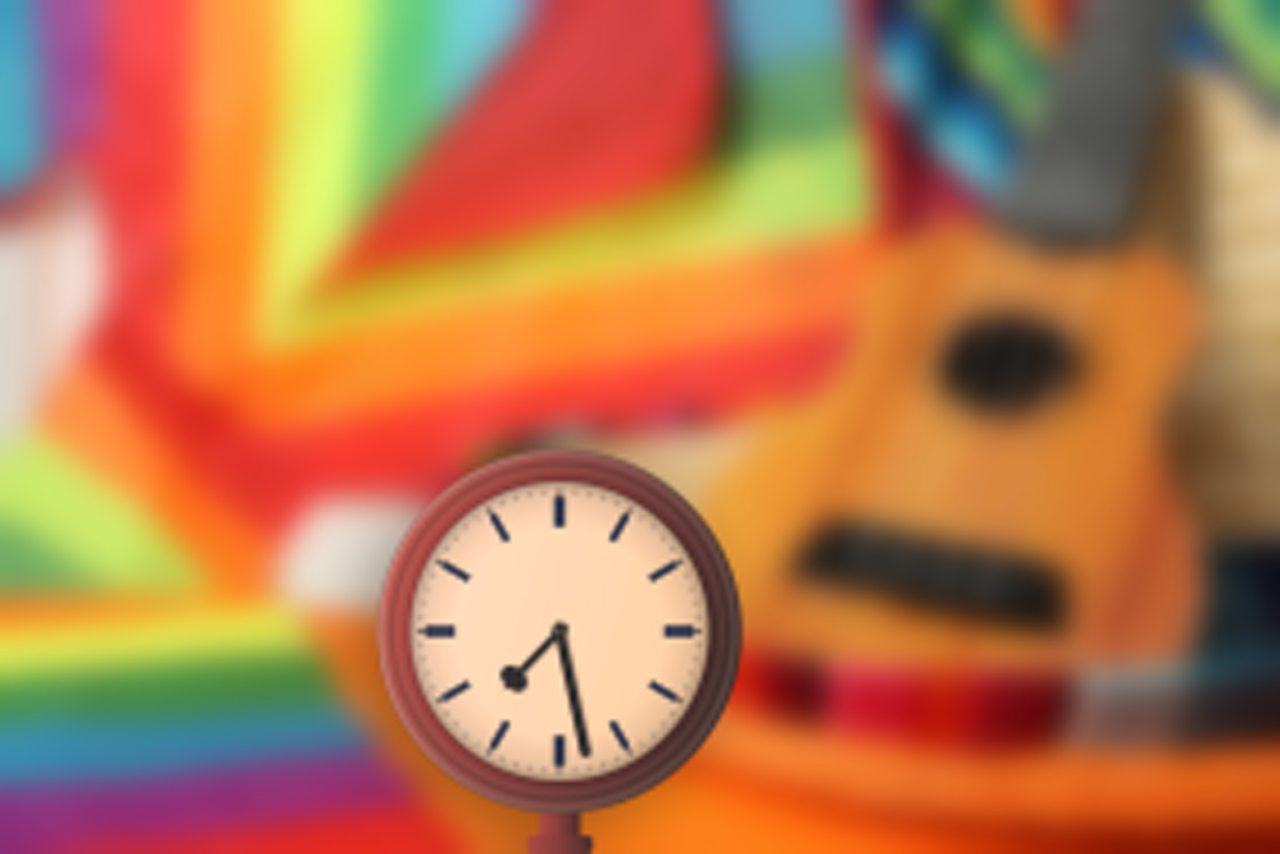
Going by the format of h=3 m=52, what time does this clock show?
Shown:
h=7 m=28
